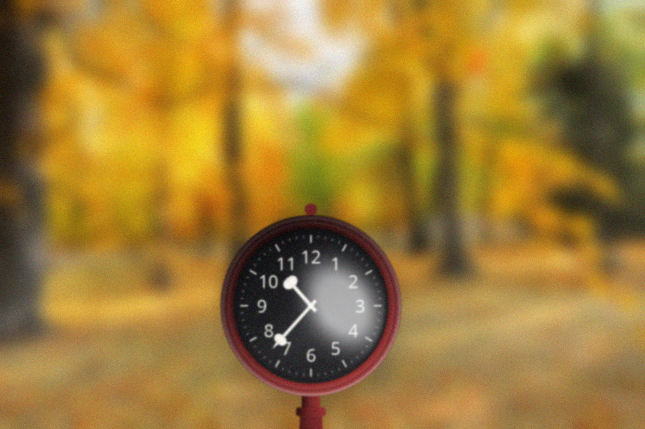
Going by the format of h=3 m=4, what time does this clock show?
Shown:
h=10 m=37
